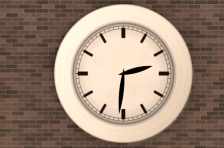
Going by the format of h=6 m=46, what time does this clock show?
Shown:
h=2 m=31
